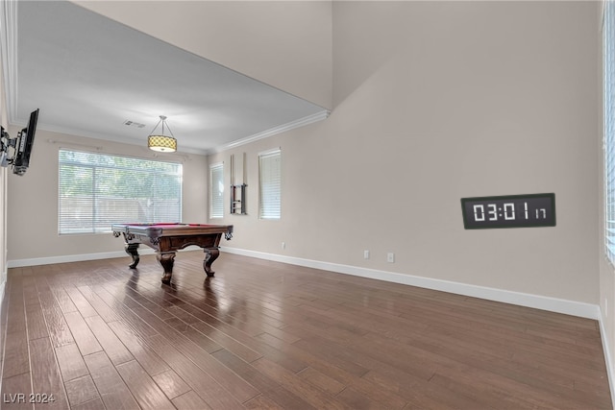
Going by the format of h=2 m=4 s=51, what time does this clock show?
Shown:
h=3 m=1 s=17
